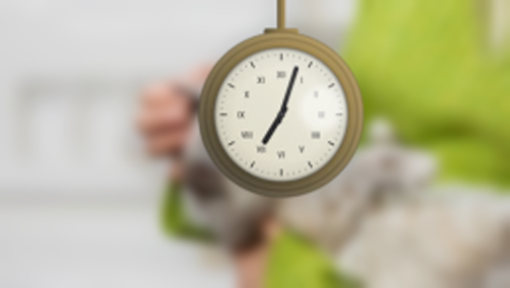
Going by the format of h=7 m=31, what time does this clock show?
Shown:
h=7 m=3
